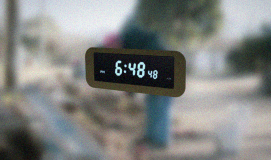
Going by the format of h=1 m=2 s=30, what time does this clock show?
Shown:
h=6 m=48 s=48
